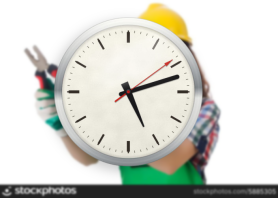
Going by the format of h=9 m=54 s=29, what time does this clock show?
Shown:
h=5 m=12 s=9
